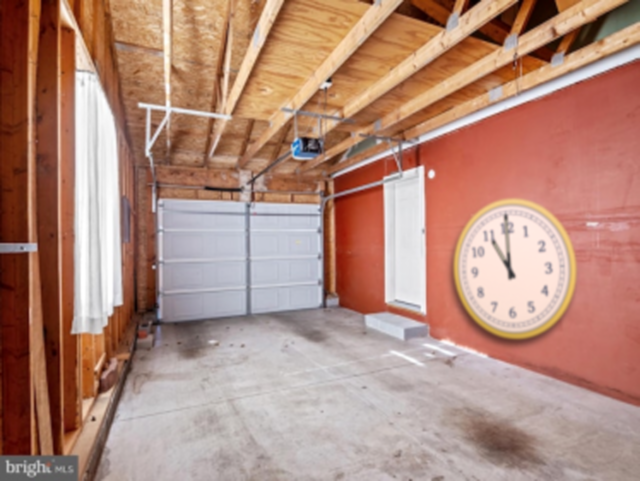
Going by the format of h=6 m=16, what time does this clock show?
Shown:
h=11 m=0
